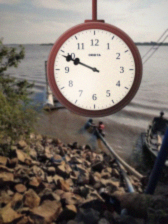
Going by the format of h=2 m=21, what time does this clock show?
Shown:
h=9 m=49
